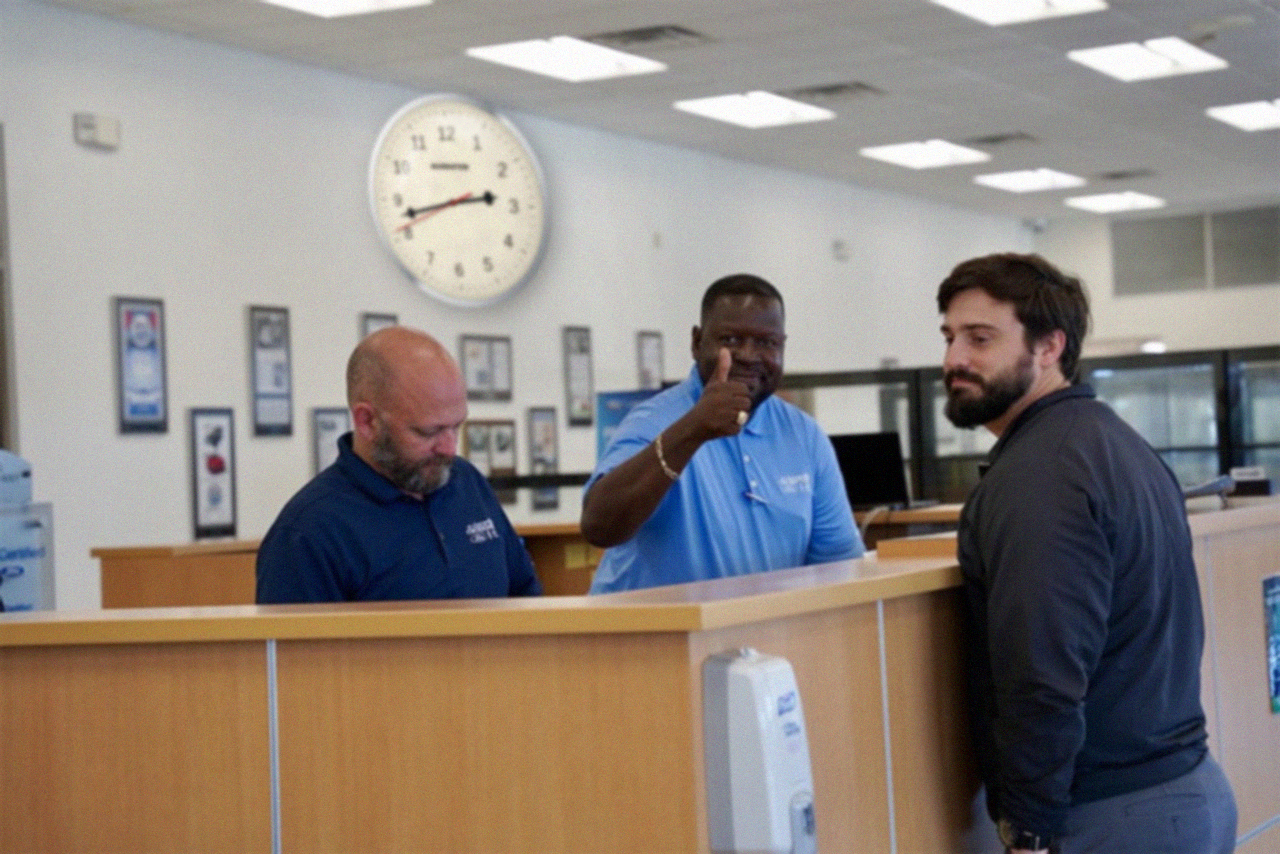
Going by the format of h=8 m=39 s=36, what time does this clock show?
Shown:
h=2 m=42 s=41
